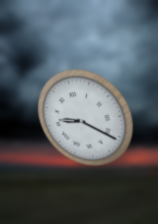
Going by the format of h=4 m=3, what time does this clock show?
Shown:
h=9 m=21
